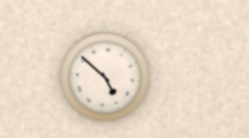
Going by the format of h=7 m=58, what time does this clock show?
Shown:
h=4 m=51
